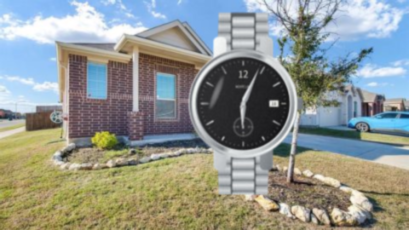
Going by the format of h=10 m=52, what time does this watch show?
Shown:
h=6 m=4
